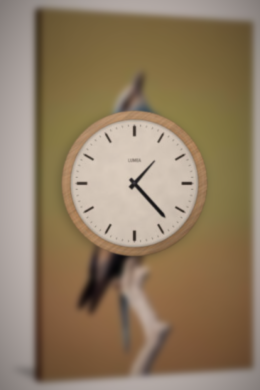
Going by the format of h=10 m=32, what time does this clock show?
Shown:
h=1 m=23
